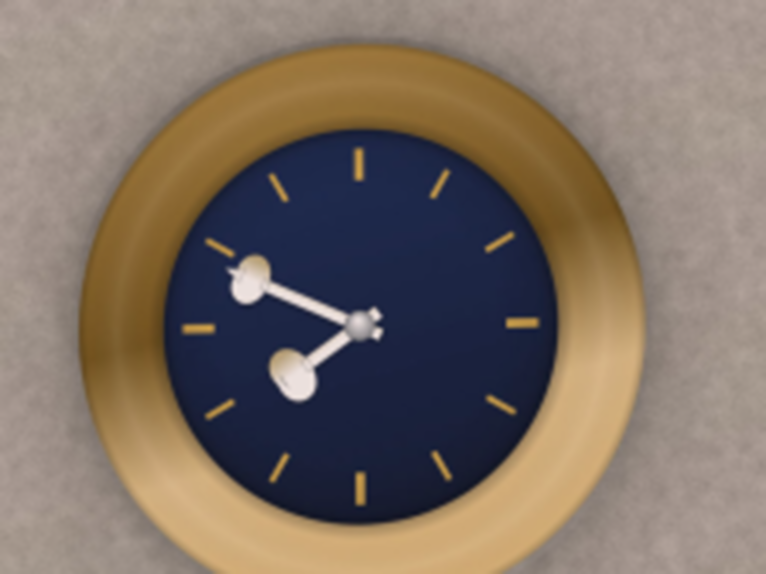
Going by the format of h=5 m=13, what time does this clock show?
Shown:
h=7 m=49
